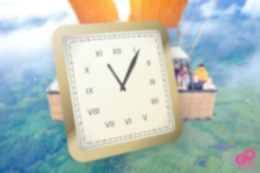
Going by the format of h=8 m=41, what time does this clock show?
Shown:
h=11 m=6
